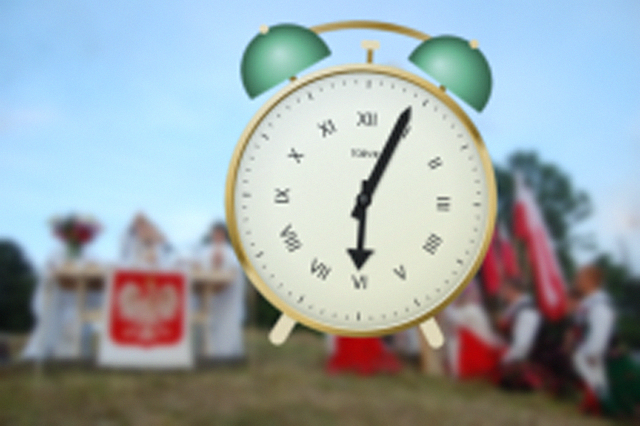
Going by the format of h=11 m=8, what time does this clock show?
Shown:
h=6 m=4
